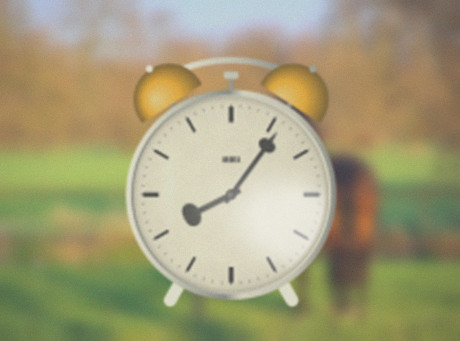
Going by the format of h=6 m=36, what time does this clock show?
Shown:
h=8 m=6
